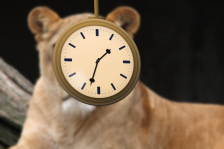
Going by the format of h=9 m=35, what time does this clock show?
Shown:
h=1 m=33
